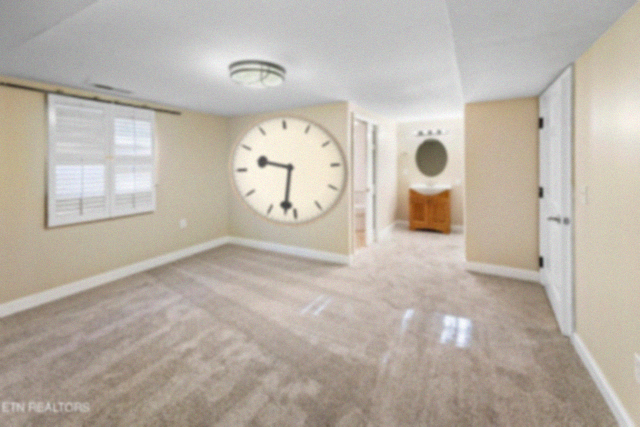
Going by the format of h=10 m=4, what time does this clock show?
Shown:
h=9 m=32
